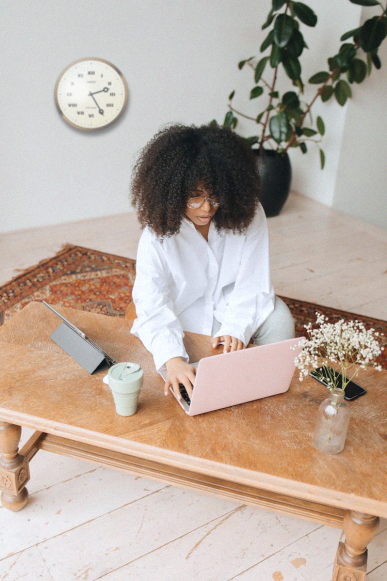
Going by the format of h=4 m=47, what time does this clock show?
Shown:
h=2 m=25
